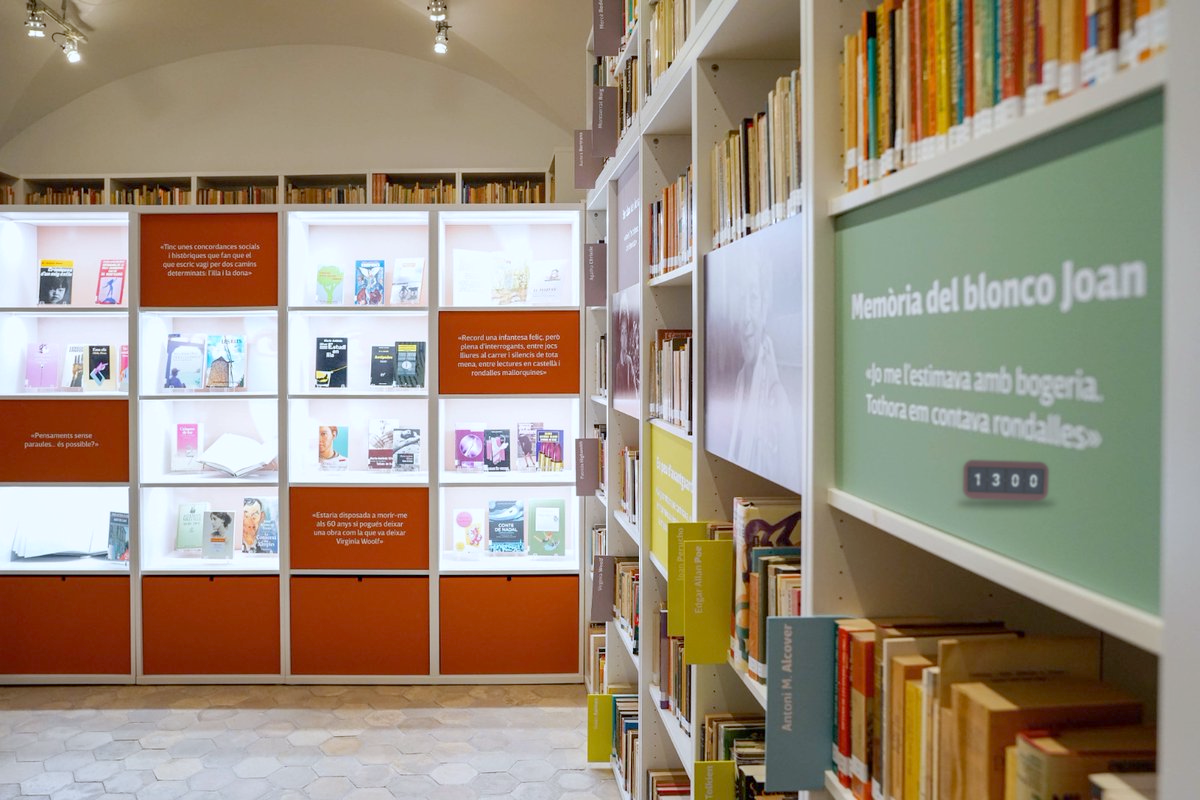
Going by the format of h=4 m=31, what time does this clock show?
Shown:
h=13 m=0
